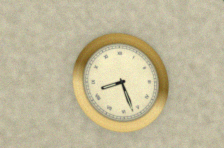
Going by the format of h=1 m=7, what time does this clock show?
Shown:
h=8 m=27
